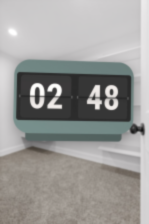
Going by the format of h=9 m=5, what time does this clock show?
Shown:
h=2 m=48
